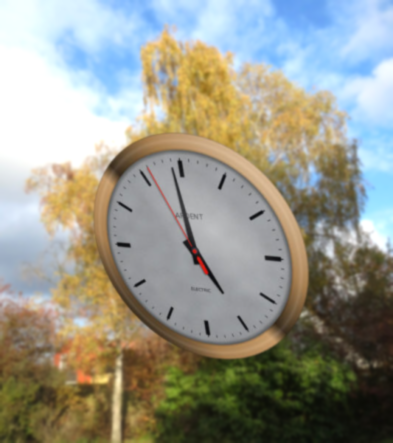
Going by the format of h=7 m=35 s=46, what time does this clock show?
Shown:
h=4 m=58 s=56
